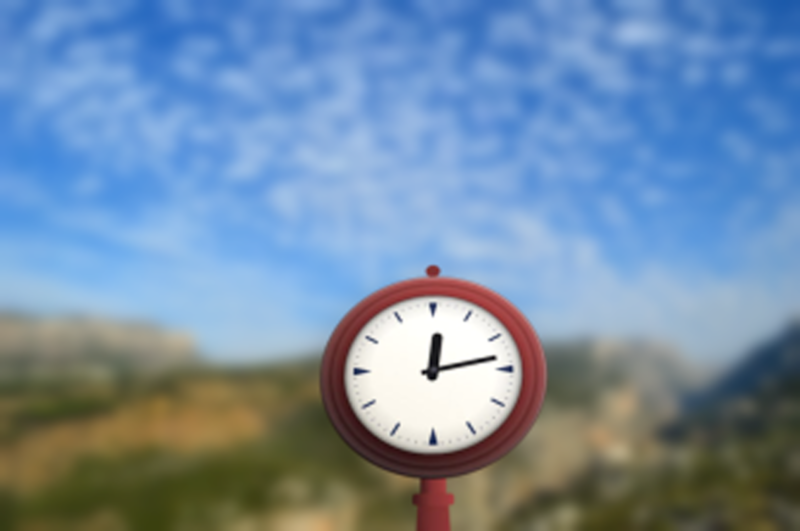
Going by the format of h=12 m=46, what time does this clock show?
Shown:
h=12 m=13
